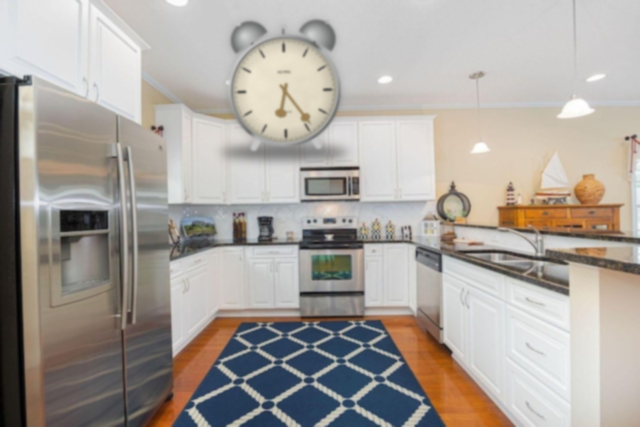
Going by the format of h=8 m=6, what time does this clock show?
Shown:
h=6 m=24
